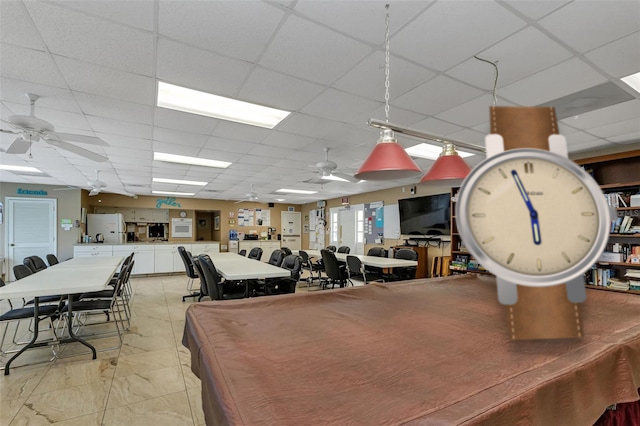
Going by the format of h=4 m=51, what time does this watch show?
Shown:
h=5 m=57
